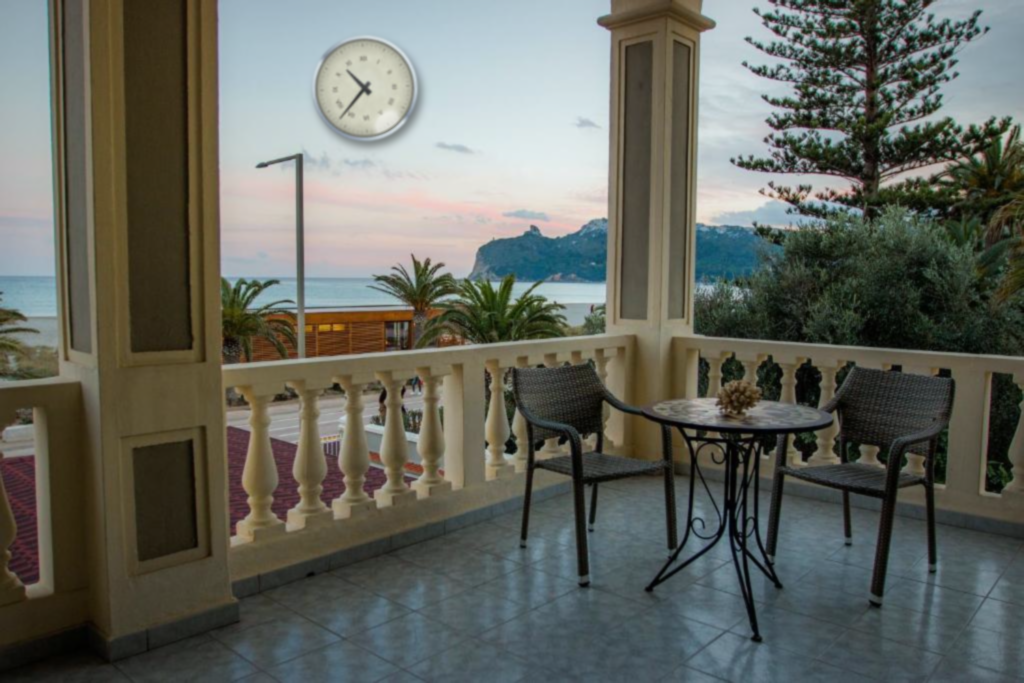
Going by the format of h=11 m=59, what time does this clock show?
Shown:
h=10 m=37
